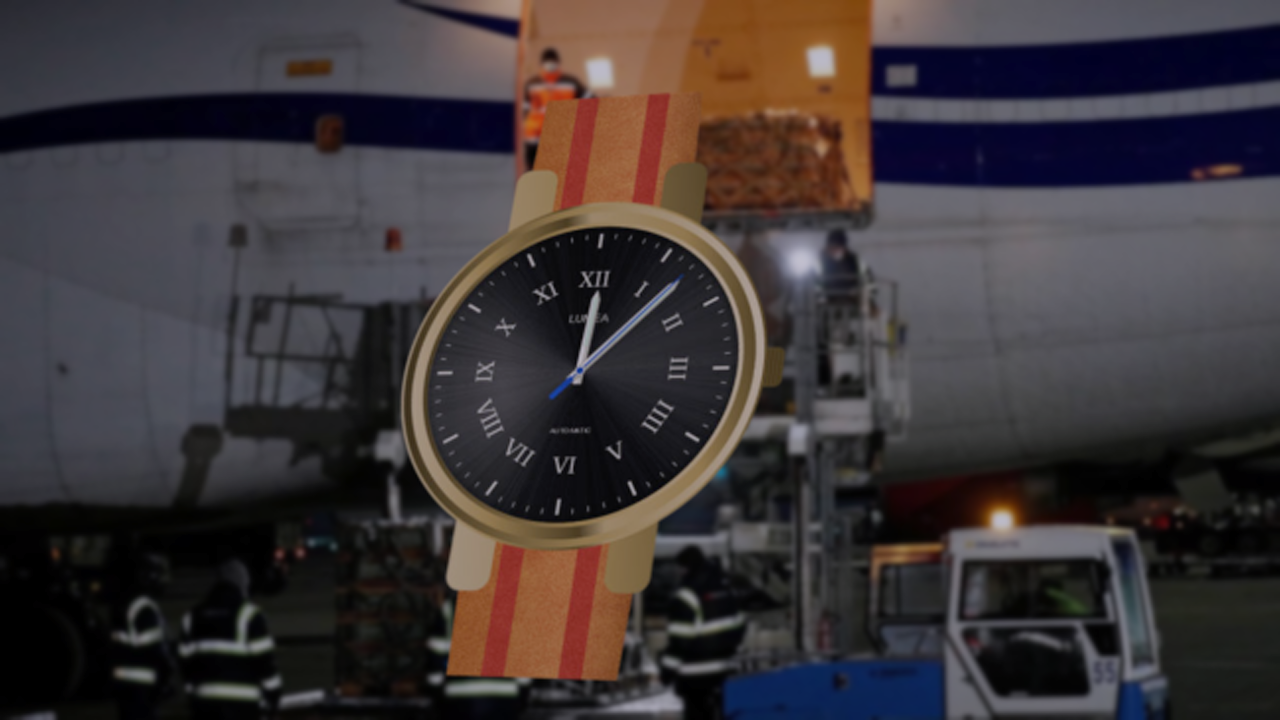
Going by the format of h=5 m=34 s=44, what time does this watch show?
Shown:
h=12 m=7 s=7
